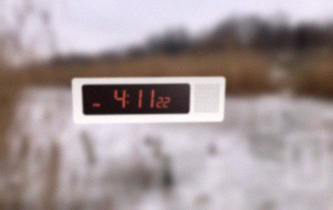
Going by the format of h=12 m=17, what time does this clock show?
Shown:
h=4 m=11
